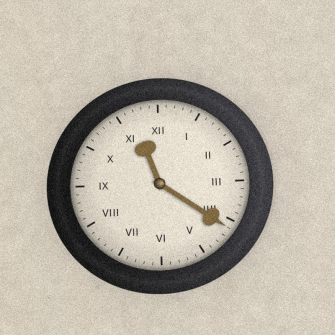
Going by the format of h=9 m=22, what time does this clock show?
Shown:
h=11 m=21
